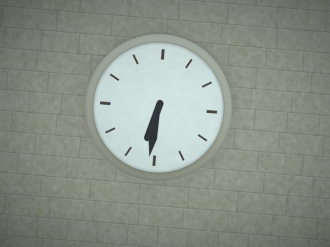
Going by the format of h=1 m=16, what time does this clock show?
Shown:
h=6 m=31
